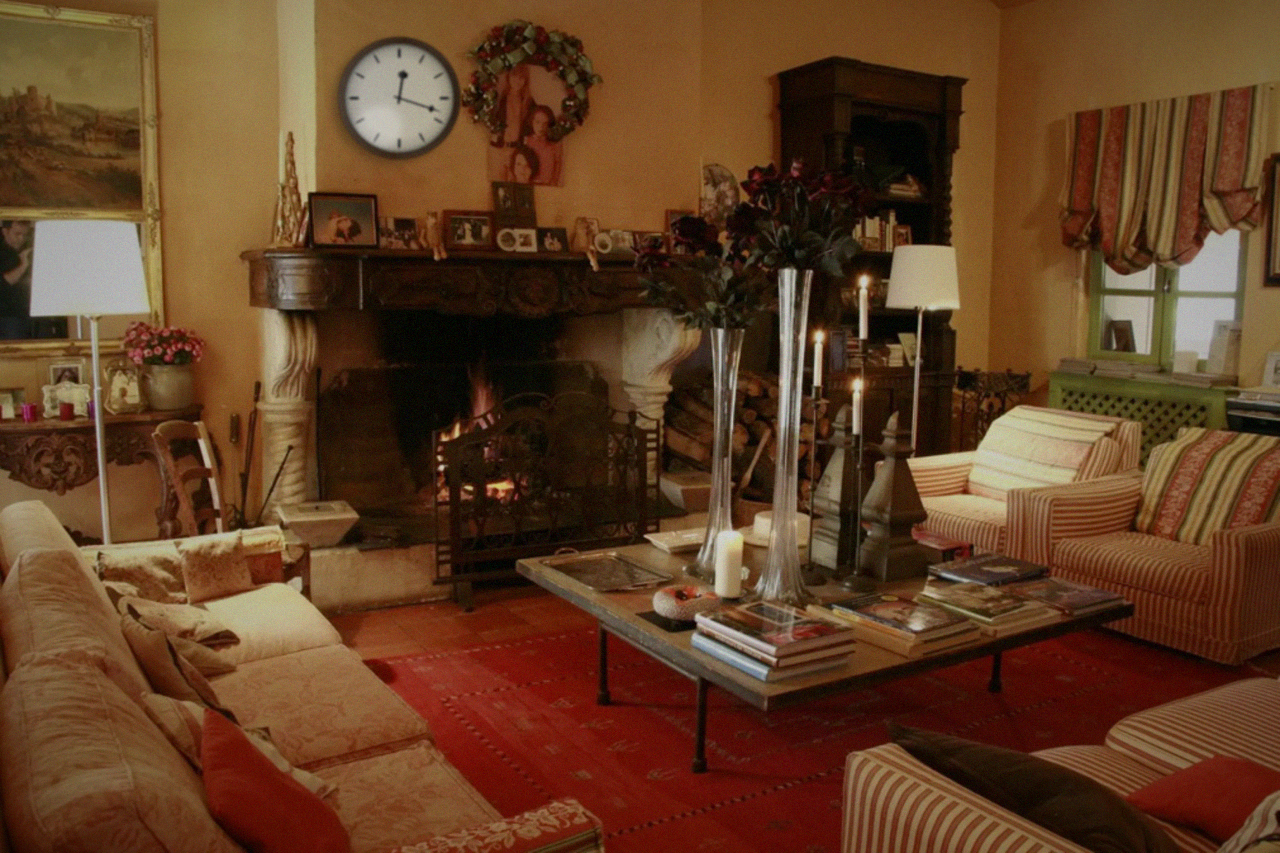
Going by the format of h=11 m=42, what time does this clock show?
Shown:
h=12 m=18
